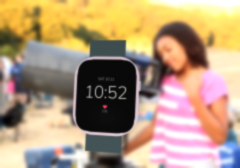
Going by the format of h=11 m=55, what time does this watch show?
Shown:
h=10 m=52
